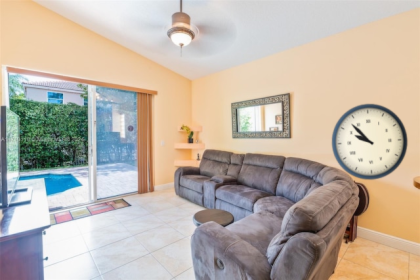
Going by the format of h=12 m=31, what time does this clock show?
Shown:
h=9 m=53
